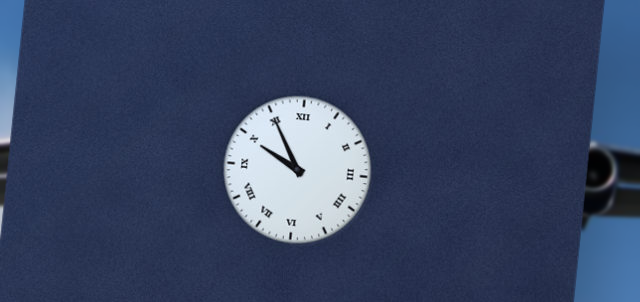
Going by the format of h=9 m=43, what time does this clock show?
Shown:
h=9 m=55
